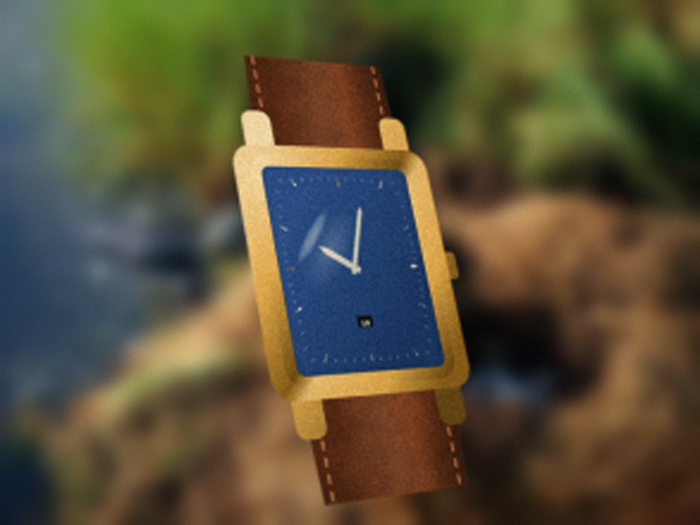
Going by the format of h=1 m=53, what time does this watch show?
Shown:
h=10 m=3
